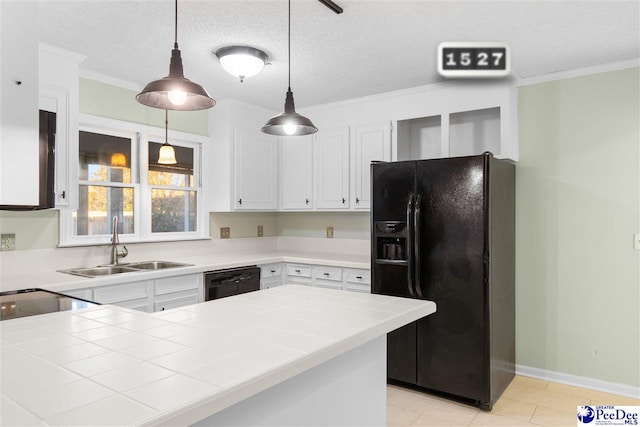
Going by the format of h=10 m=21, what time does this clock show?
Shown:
h=15 m=27
